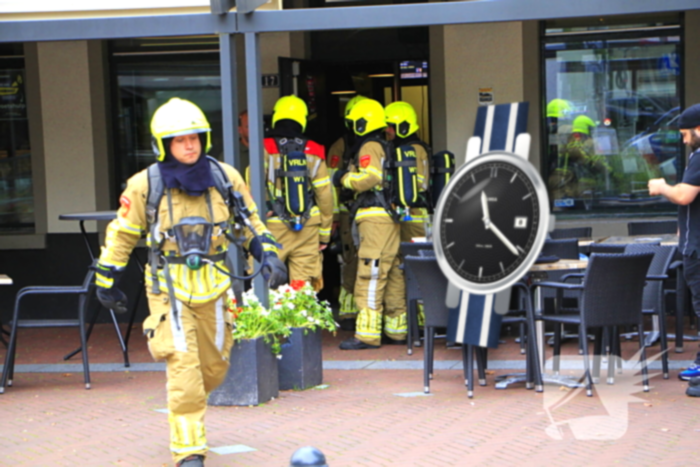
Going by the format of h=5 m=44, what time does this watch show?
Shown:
h=11 m=21
